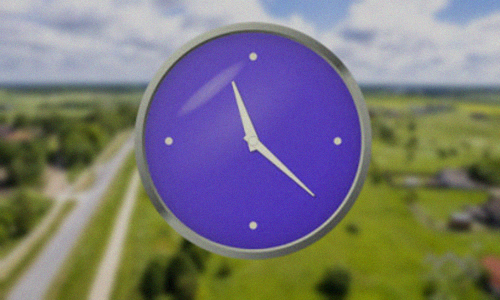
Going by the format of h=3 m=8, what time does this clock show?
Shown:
h=11 m=22
